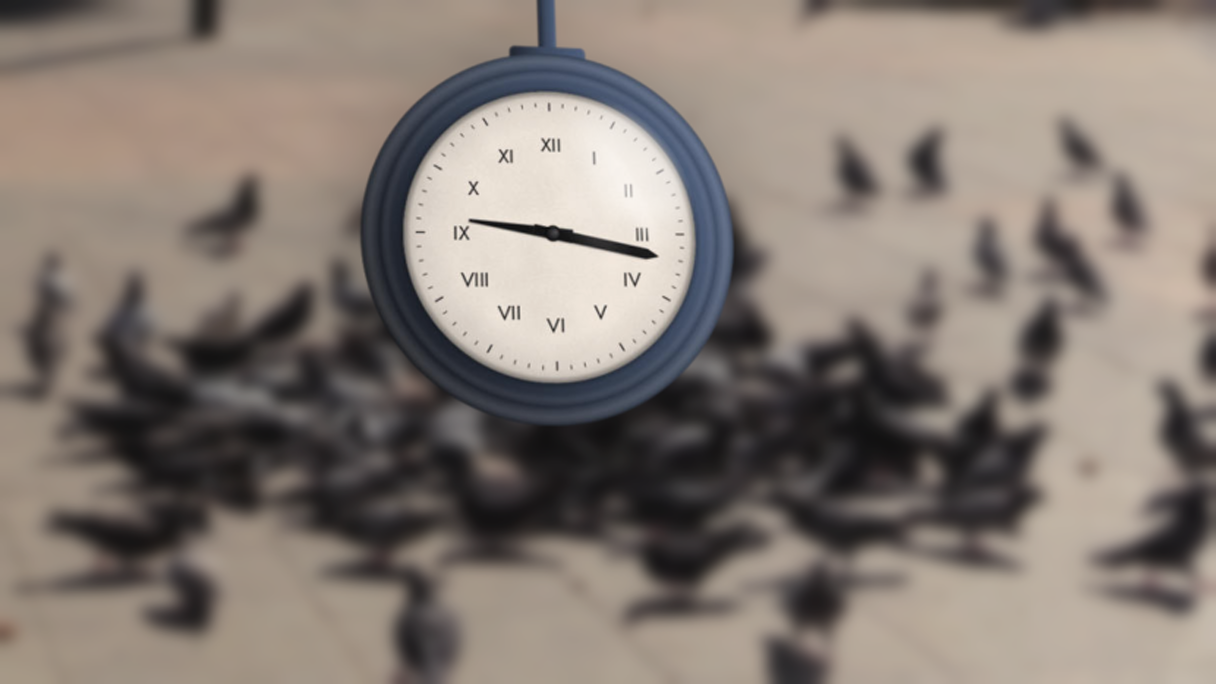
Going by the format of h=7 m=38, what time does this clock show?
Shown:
h=9 m=17
